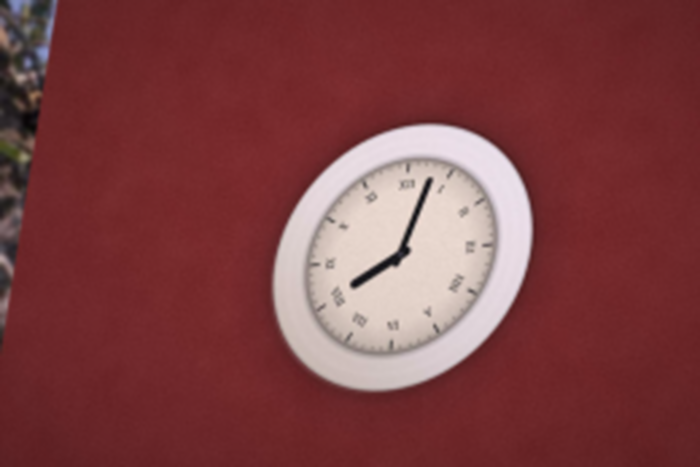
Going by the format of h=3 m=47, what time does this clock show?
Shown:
h=8 m=3
